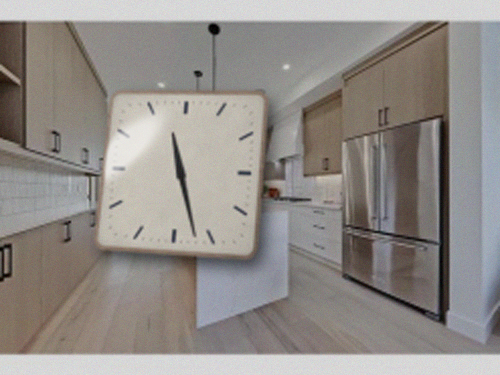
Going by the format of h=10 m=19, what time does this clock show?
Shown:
h=11 m=27
